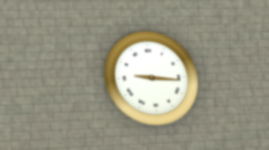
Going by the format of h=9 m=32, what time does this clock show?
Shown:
h=9 m=16
